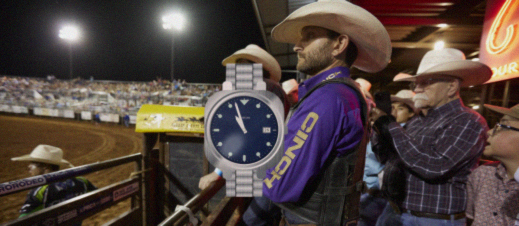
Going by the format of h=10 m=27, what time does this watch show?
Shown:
h=10 m=57
